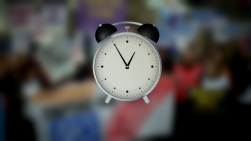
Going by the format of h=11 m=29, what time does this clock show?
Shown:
h=12 m=55
